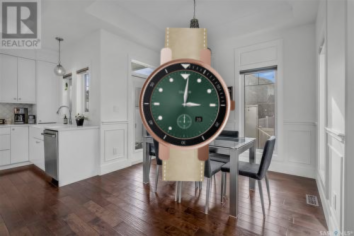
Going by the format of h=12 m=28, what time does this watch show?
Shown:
h=3 m=1
